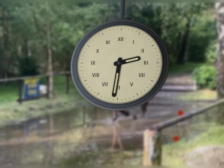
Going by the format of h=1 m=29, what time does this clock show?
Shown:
h=2 m=31
